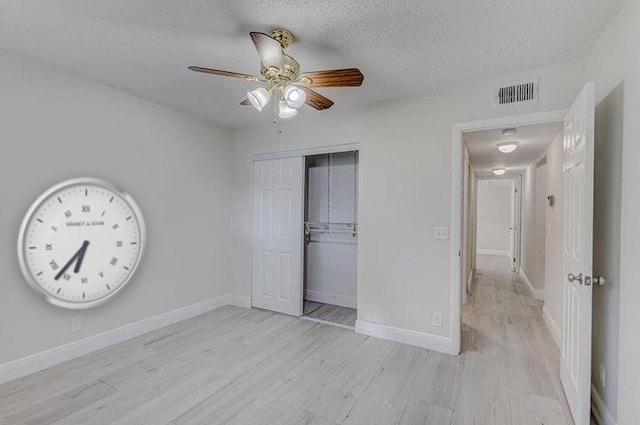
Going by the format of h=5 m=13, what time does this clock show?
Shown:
h=6 m=37
